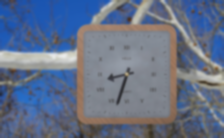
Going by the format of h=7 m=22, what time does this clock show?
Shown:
h=8 m=33
